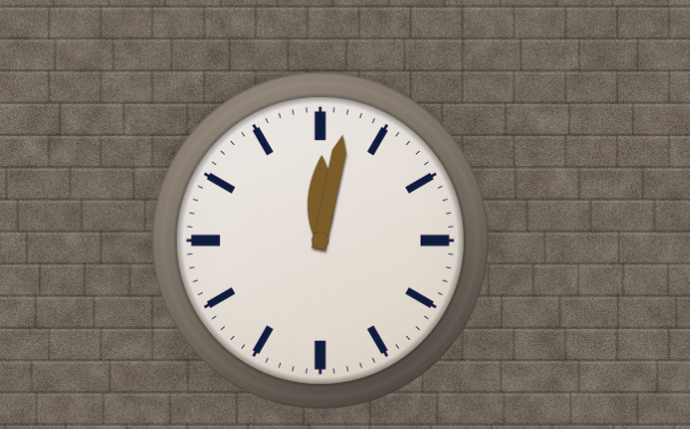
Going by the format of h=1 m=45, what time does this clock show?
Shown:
h=12 m=2
